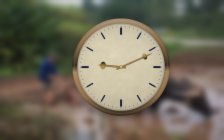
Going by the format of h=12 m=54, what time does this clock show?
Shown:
h=9 m=11
